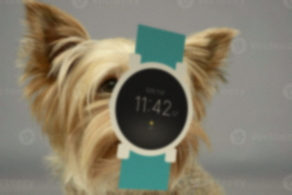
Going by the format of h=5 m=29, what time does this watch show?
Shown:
h=11 m=42
